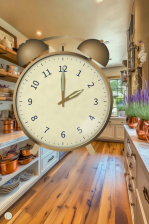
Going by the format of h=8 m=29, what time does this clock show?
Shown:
h=2 m=0
